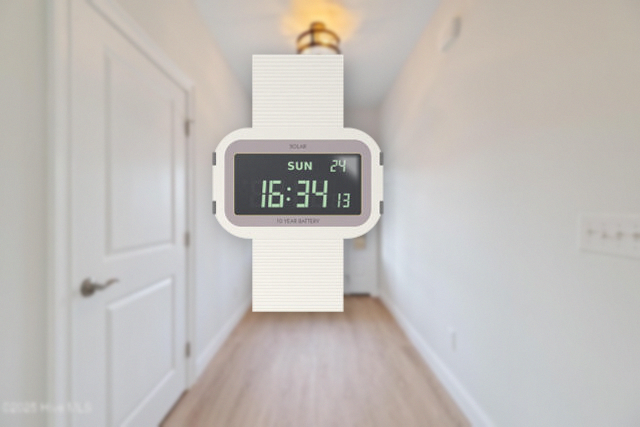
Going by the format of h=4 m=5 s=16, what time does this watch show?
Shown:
h=16 m=34 s=13
